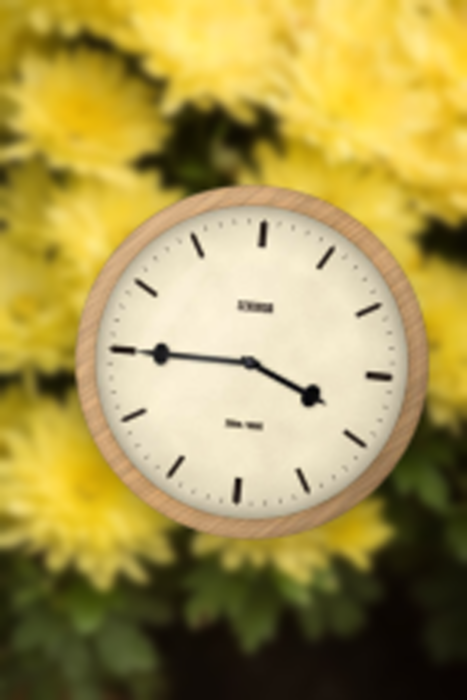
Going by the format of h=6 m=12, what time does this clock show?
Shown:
h=3 m=45
